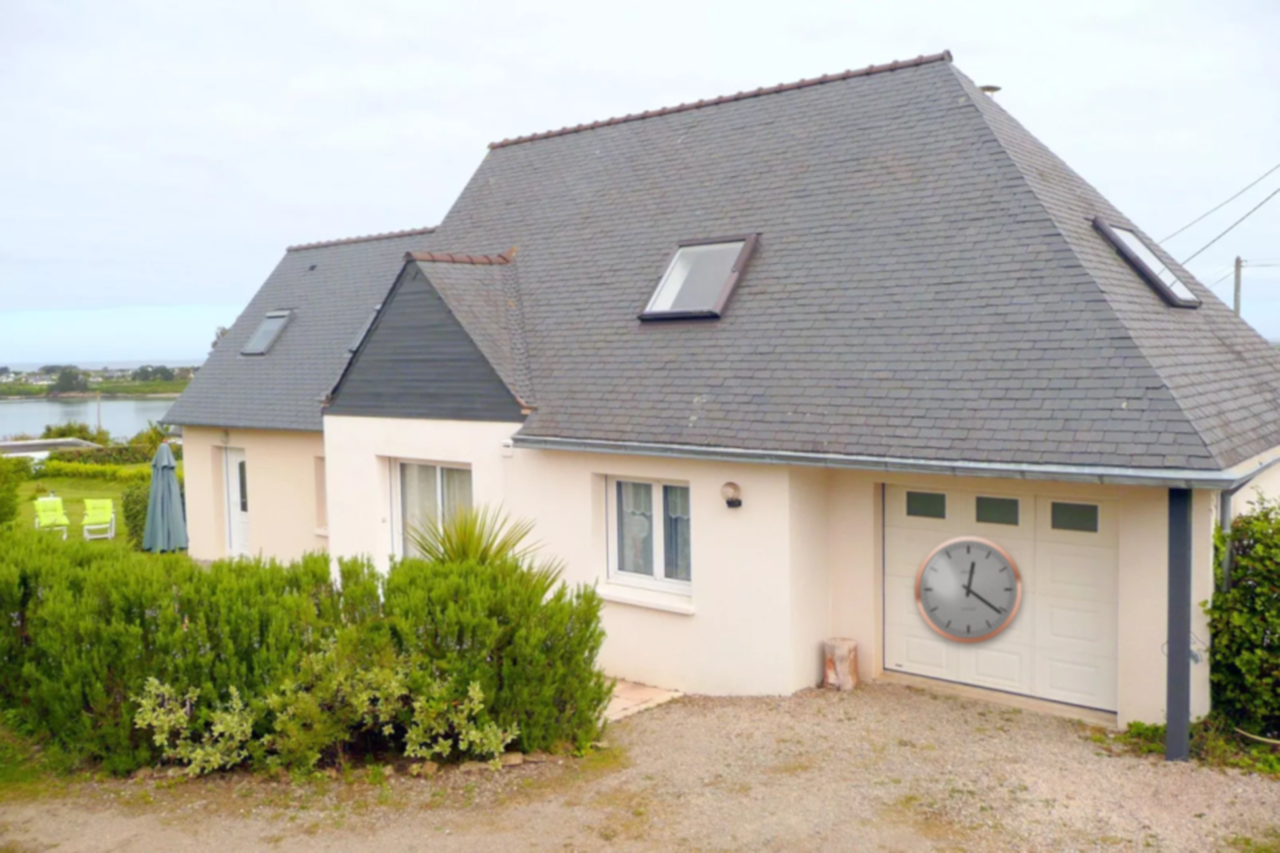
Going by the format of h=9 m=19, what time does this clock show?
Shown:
h=12 m=21
